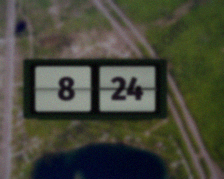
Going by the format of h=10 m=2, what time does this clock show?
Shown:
h=8 m=24
